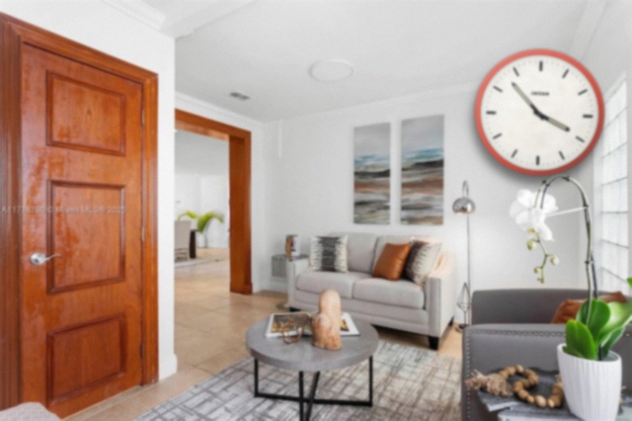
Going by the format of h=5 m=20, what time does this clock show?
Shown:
h=3 m=53
